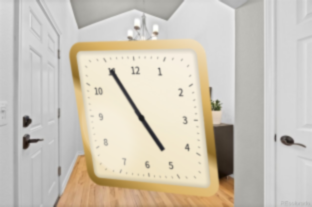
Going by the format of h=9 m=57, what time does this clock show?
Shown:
h=4 m=55
